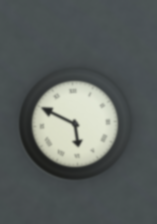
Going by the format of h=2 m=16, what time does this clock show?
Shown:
h=5 m=50
